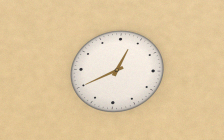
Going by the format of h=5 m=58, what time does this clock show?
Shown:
h=12 m=40
